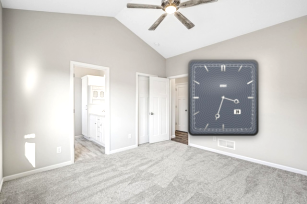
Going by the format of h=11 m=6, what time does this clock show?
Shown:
h=3 m=33
